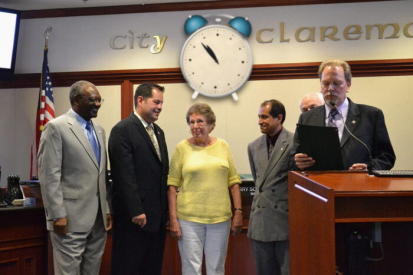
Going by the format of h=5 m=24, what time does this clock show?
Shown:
h=10 m=53
